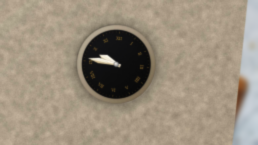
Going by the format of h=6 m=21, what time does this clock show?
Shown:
h=9 m=46
